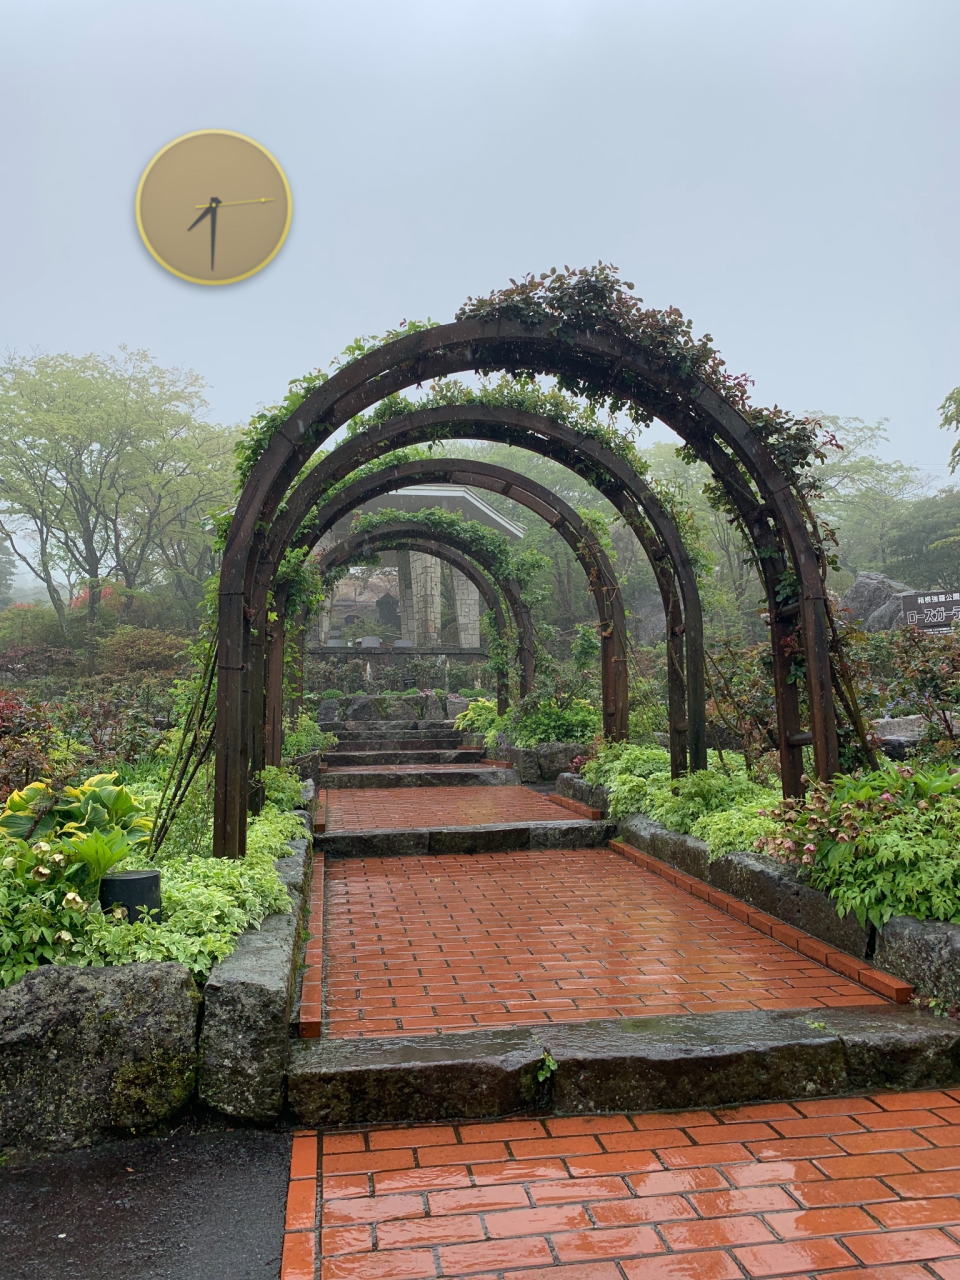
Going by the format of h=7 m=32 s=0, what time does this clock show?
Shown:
h=7 m=30 s=14
